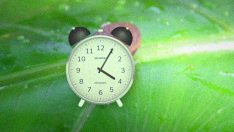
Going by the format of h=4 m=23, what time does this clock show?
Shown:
h=4 m=5
